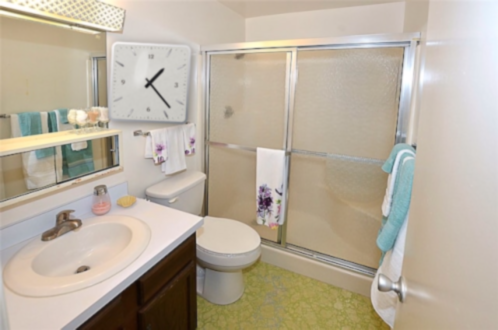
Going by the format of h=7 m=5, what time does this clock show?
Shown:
h=1 m=23
